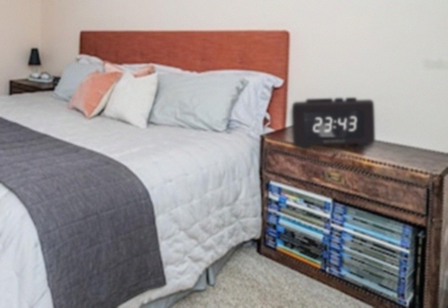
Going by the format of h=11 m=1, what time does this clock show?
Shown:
h=23 m=43
